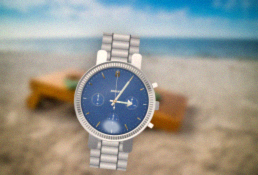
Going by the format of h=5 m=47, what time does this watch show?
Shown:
h=3 m=5
